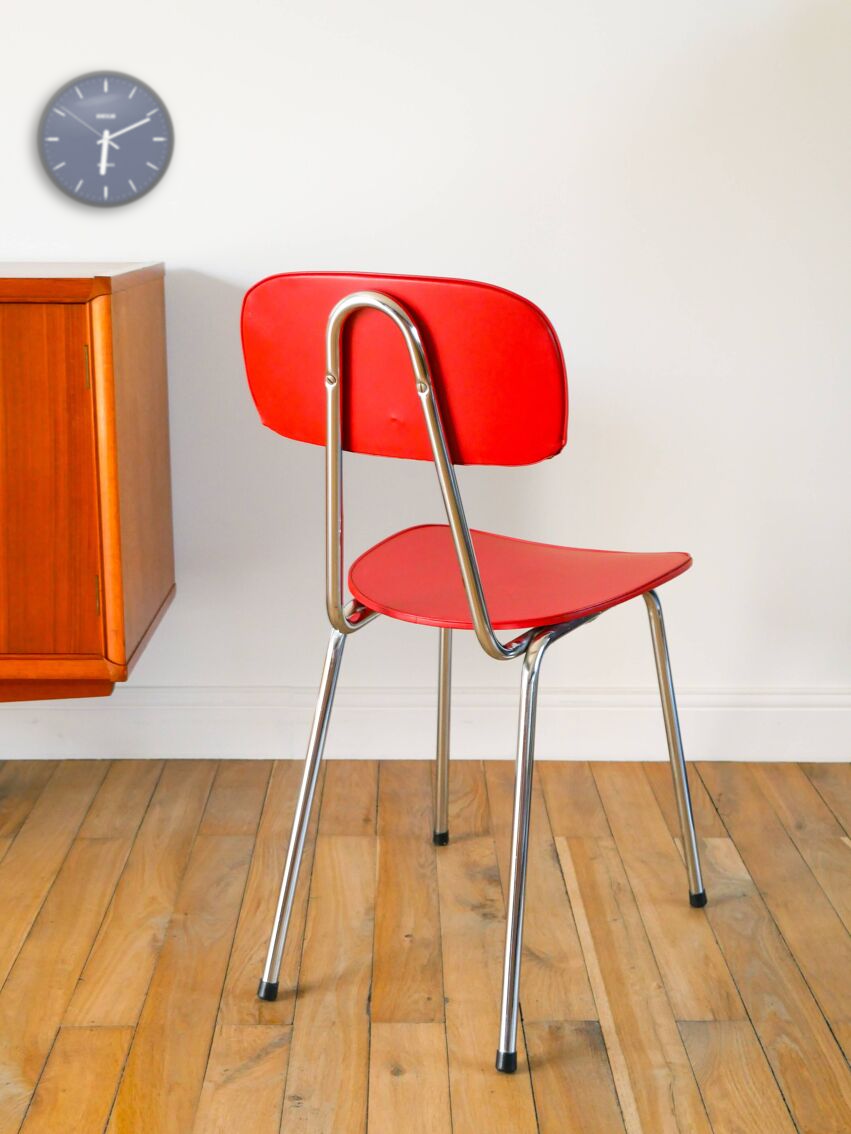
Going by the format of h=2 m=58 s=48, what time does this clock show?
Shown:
h=6 m=10 s=51
